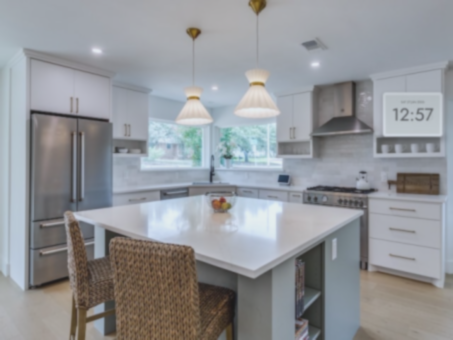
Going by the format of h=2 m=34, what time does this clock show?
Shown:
h=12 m=57
